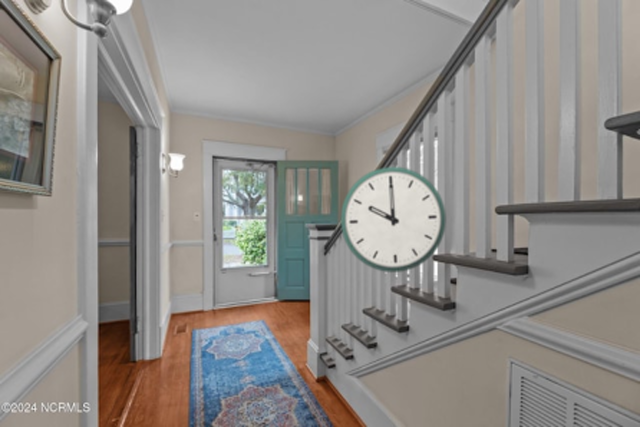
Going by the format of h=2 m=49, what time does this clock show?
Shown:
h=10 m=0
